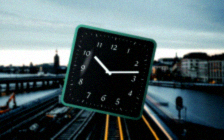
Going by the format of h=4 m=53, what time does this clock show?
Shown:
h=10 m=13
